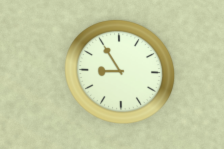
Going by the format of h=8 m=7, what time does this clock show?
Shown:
h=8 m=55
